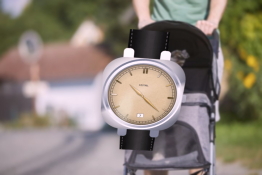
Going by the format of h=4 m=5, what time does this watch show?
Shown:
h=10 m=22
